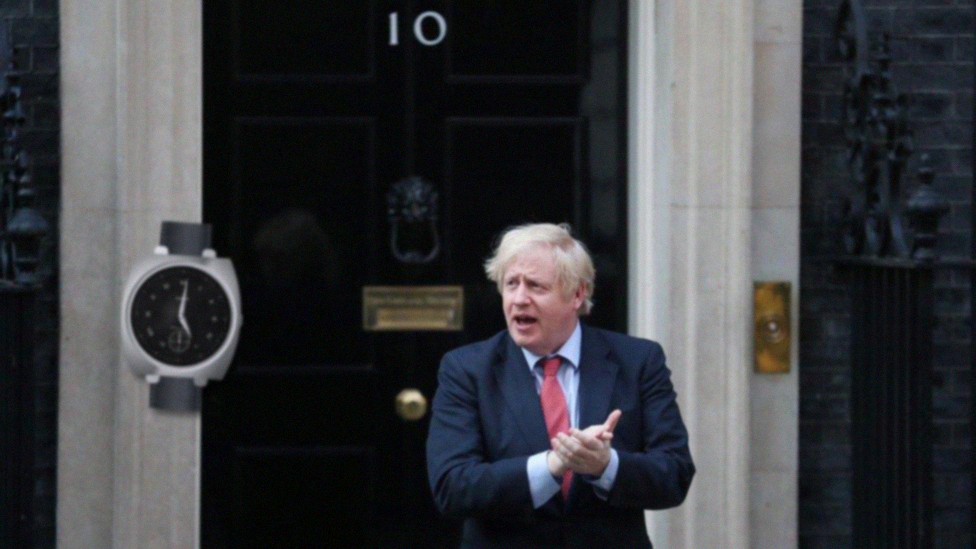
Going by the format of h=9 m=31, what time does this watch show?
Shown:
h=5 m=1
